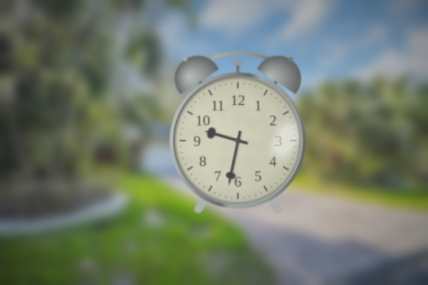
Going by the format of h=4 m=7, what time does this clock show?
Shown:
h=9 m=32
